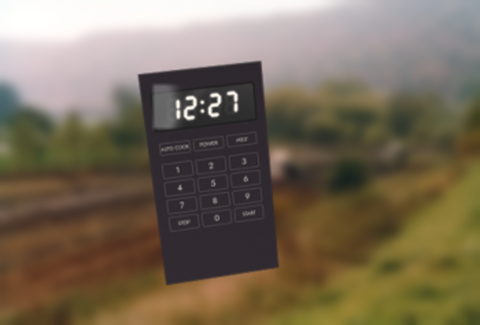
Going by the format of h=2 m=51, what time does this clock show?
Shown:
h=12 m=27
